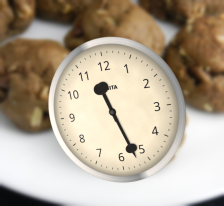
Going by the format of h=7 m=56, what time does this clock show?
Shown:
h=11 m=27
